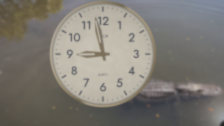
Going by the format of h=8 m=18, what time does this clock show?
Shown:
h=8 m=58
